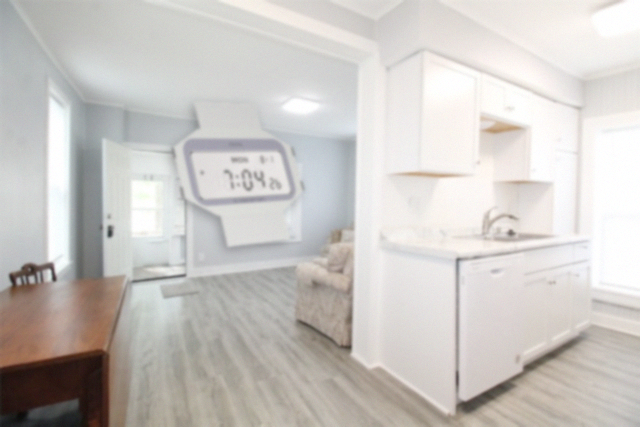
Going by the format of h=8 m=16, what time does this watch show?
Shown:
h=7 m=4
